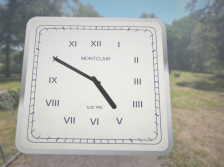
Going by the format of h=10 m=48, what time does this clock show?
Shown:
h=4 m=50
